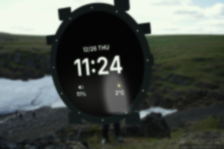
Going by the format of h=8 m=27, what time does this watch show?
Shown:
h=11 m=24
